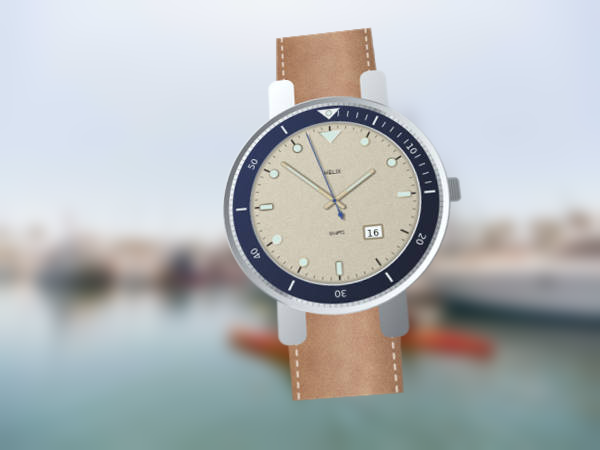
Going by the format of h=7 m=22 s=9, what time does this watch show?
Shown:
h=1 m=51 s=57
